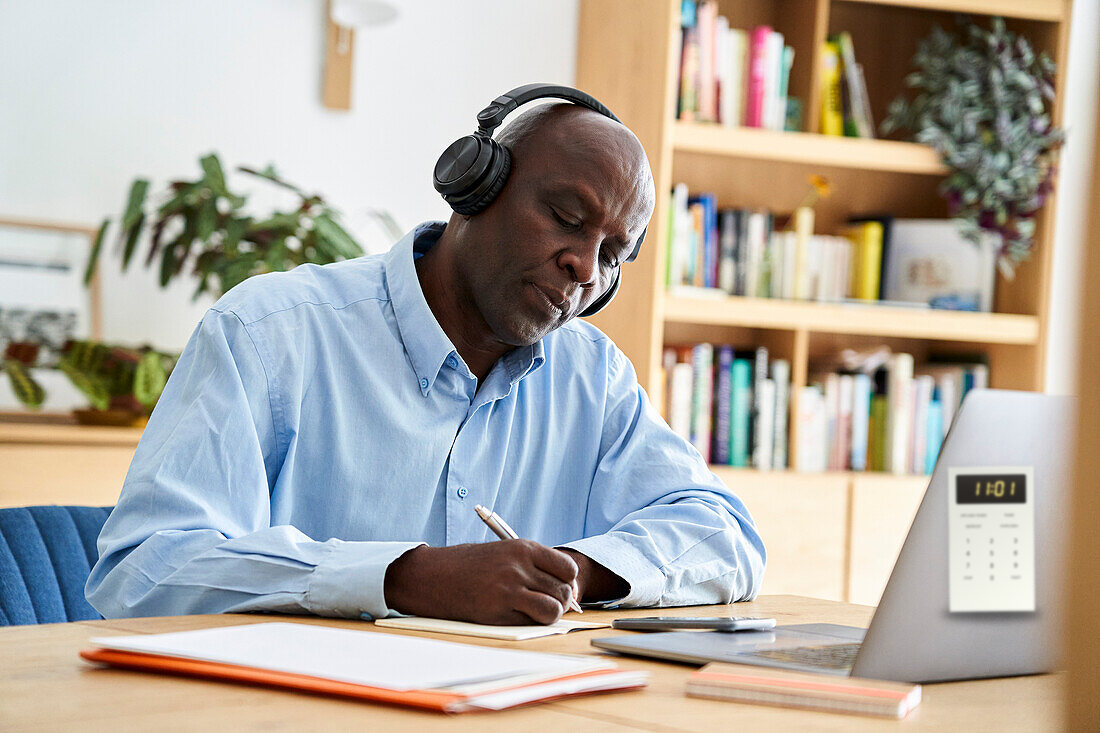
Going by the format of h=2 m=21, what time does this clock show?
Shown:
h=11 m=1
